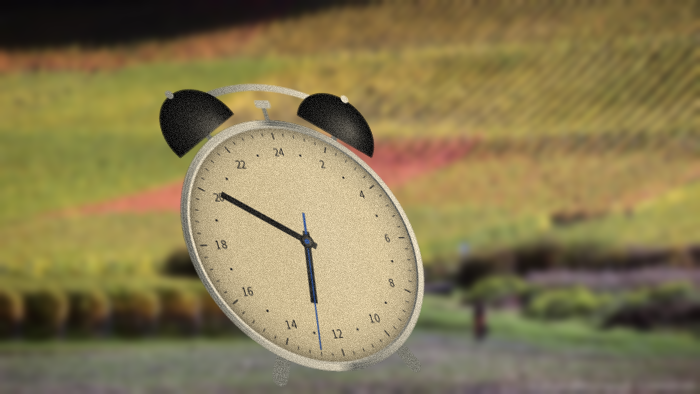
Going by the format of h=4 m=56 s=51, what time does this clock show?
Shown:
h=12 m=50 s=32
